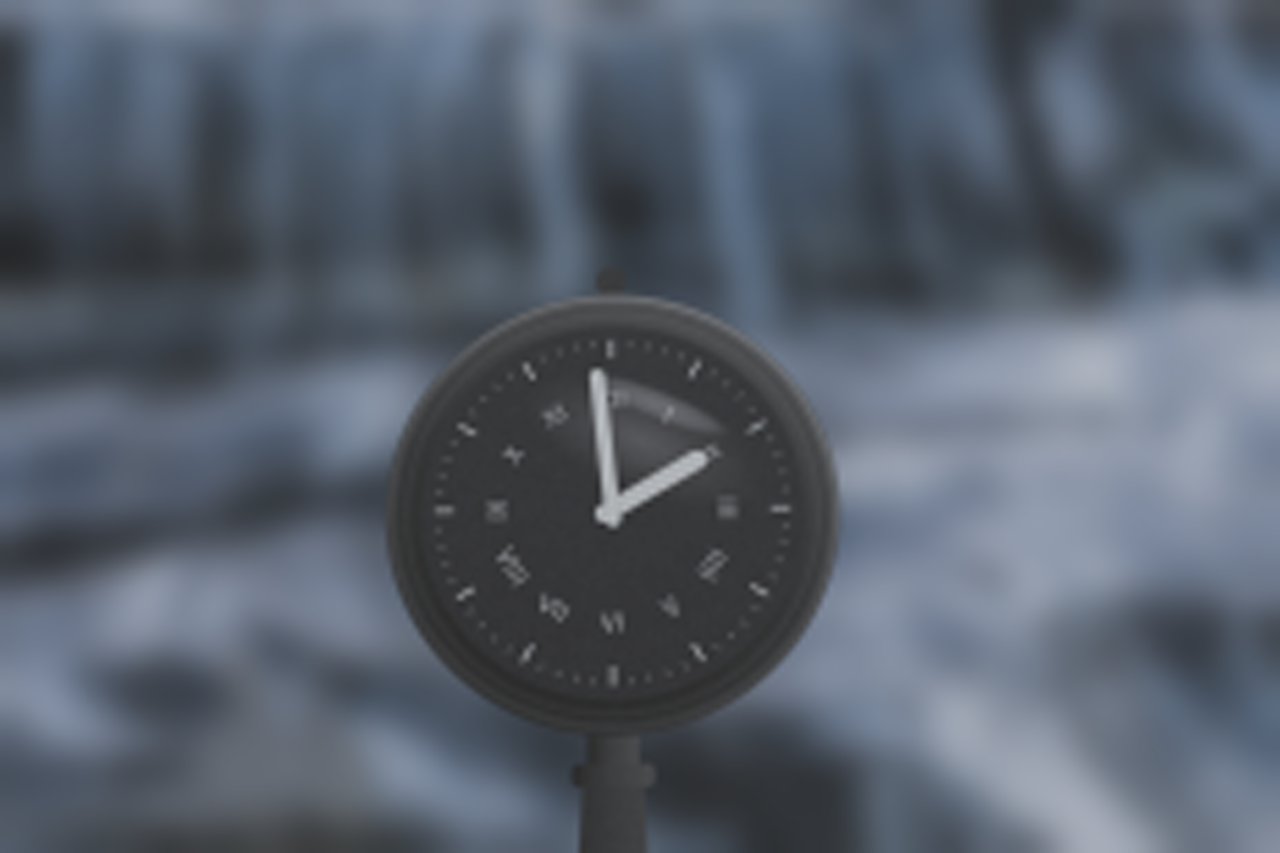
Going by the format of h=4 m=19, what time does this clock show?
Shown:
h=1 m=59
